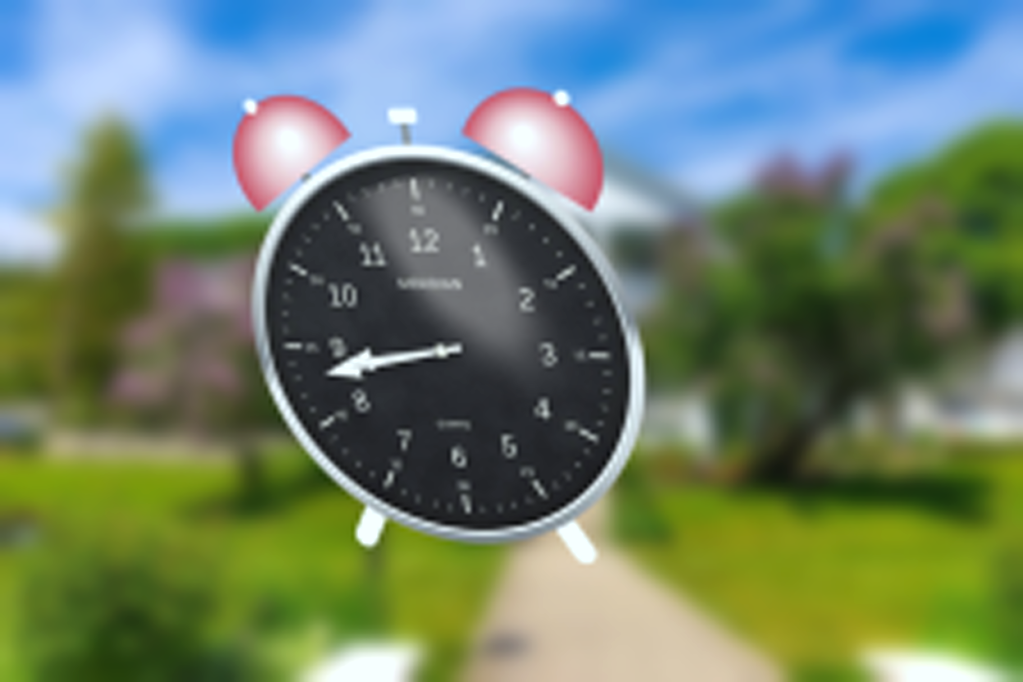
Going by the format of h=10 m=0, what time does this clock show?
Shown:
h=8 m=43
